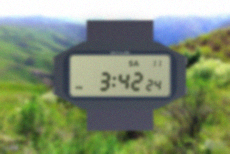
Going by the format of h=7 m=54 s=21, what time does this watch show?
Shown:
h=3 m=42 s=24
